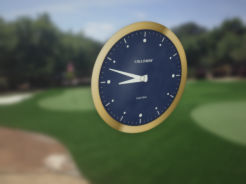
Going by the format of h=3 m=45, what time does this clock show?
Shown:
h=8 m=48
